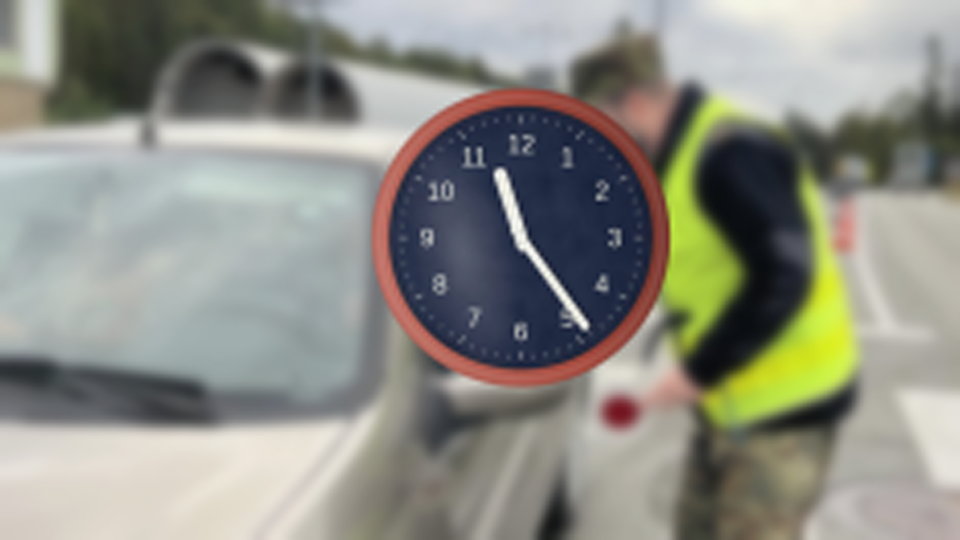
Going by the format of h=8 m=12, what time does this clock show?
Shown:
h=11 m=24
